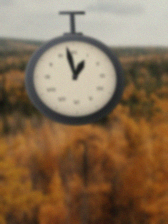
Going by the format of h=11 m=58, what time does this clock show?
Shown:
h=12 m=58
